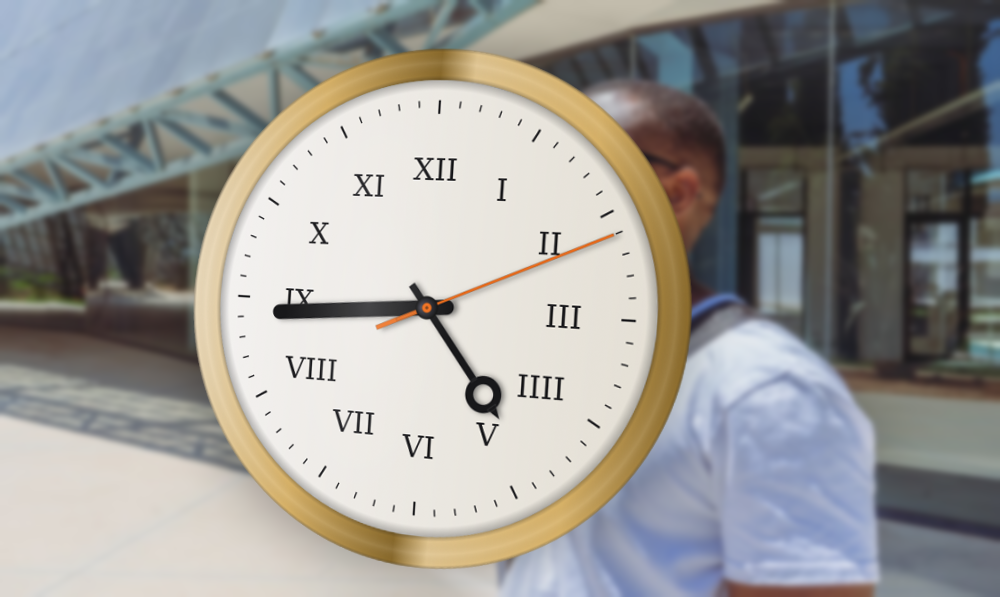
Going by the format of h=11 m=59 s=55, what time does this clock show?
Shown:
h=4 m=44 s=11
